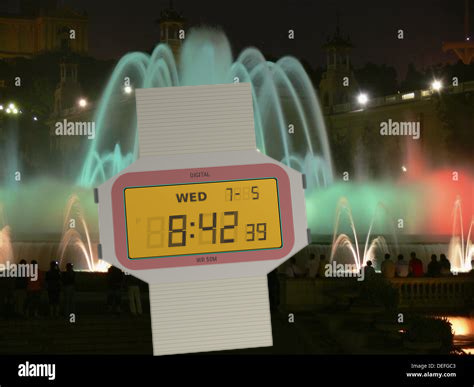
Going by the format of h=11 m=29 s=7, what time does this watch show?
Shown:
h=8 m=42 s=39
